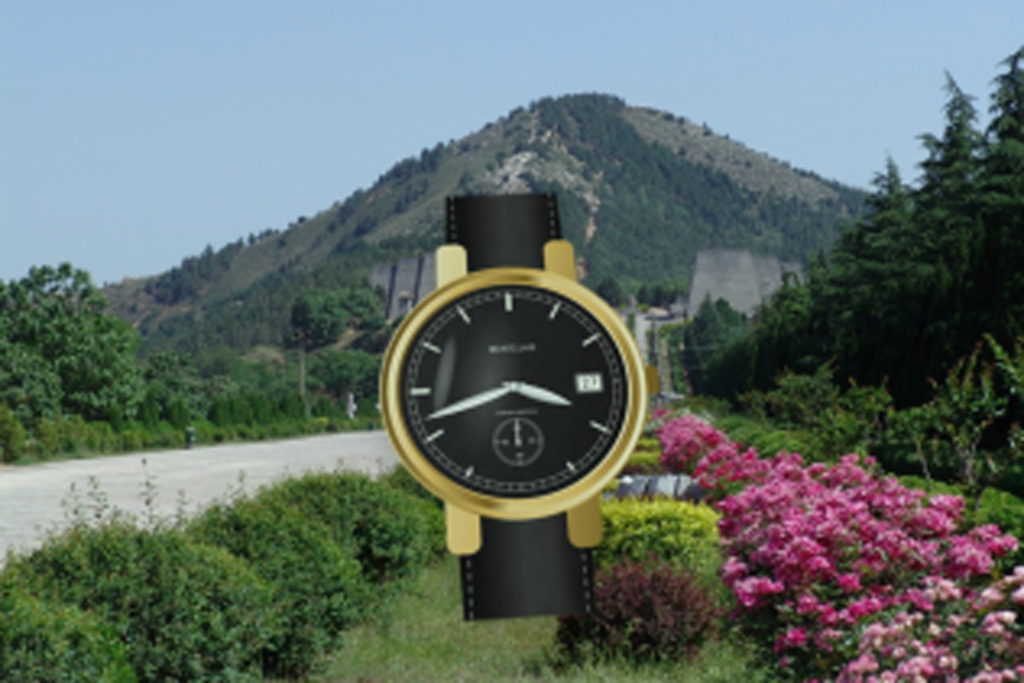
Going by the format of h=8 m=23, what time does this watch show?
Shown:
h=3 m=42
